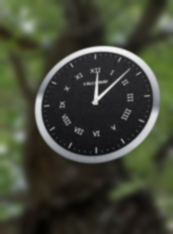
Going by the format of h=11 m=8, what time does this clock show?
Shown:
h=12 m=8
